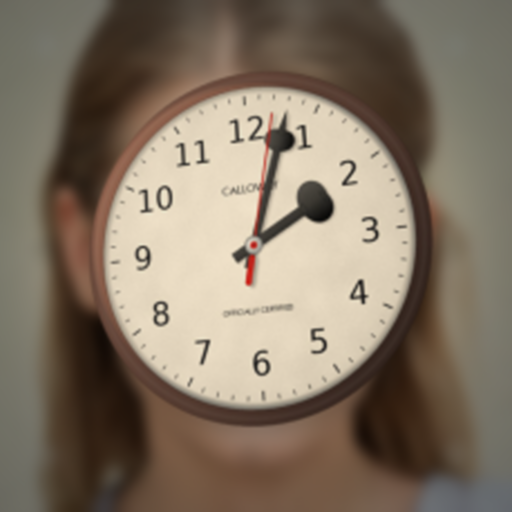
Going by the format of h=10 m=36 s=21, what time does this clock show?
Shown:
h=2 m=3 s=2
